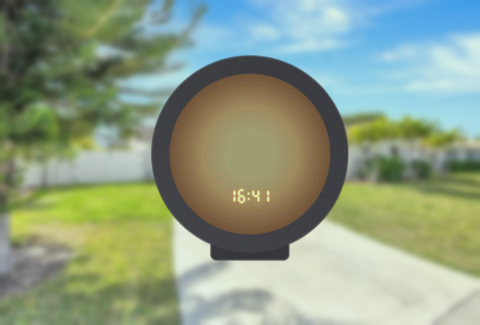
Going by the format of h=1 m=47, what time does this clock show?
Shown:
h=16 m=41
